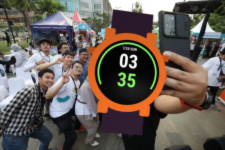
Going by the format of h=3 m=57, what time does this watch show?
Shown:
h=3 m=35
